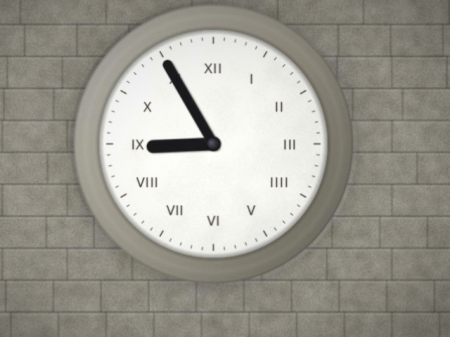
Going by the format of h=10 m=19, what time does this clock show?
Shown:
h=8 m=55
